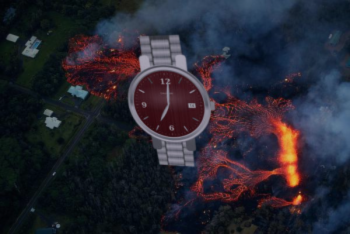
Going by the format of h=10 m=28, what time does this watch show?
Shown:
h=7 m=1
